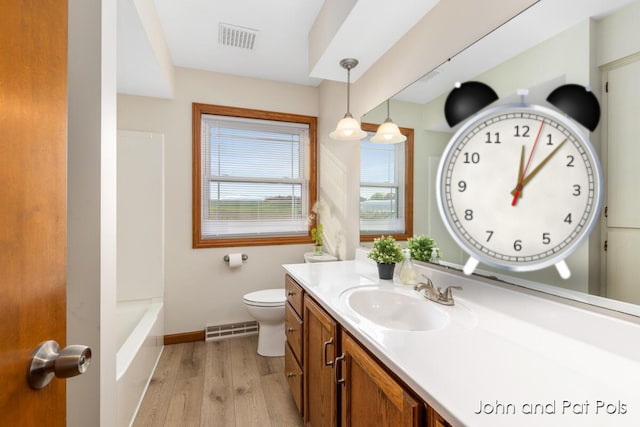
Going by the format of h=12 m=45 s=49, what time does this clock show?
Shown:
h=12 m=7 s=3
